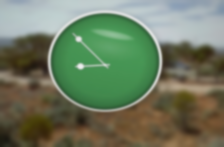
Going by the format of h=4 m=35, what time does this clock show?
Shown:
h=8 m=53
